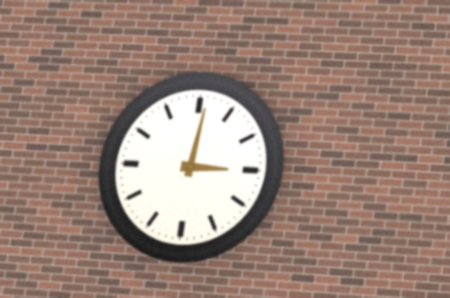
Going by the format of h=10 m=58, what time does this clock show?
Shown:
h=3 m=1
